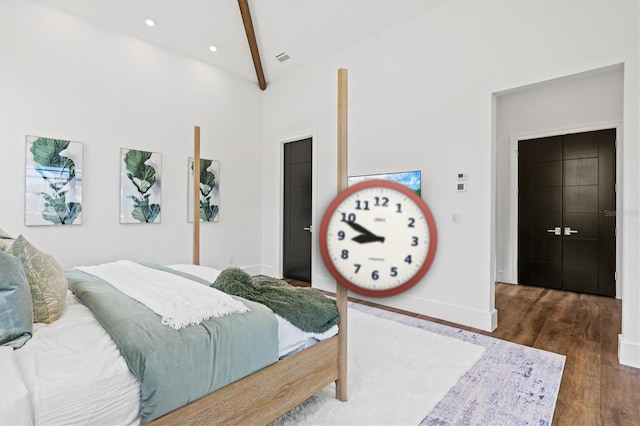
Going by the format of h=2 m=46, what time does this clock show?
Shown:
h=8 m=49
